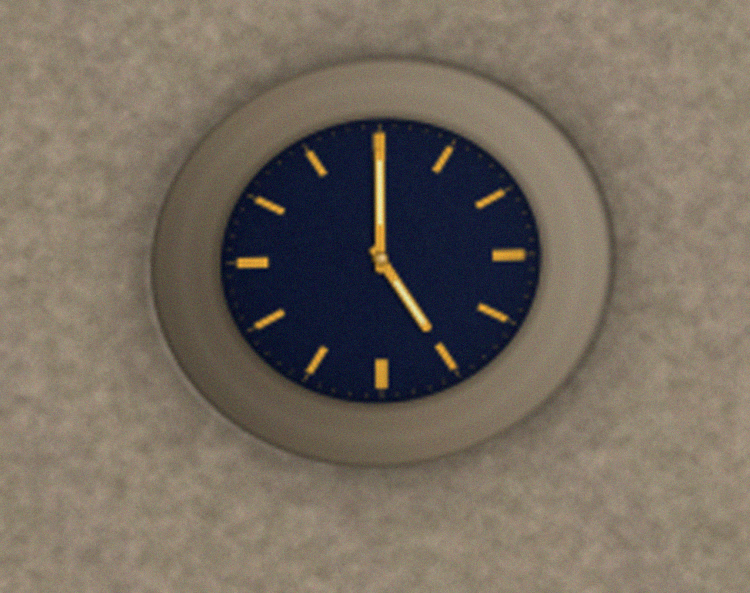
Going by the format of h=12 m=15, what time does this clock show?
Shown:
h=5 m=0
